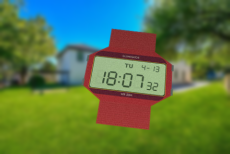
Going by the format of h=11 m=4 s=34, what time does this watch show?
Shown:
h=18 m=7 s=32
